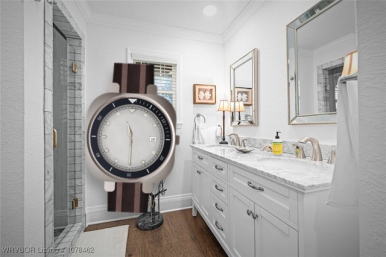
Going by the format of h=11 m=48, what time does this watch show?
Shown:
h=11 m=30
